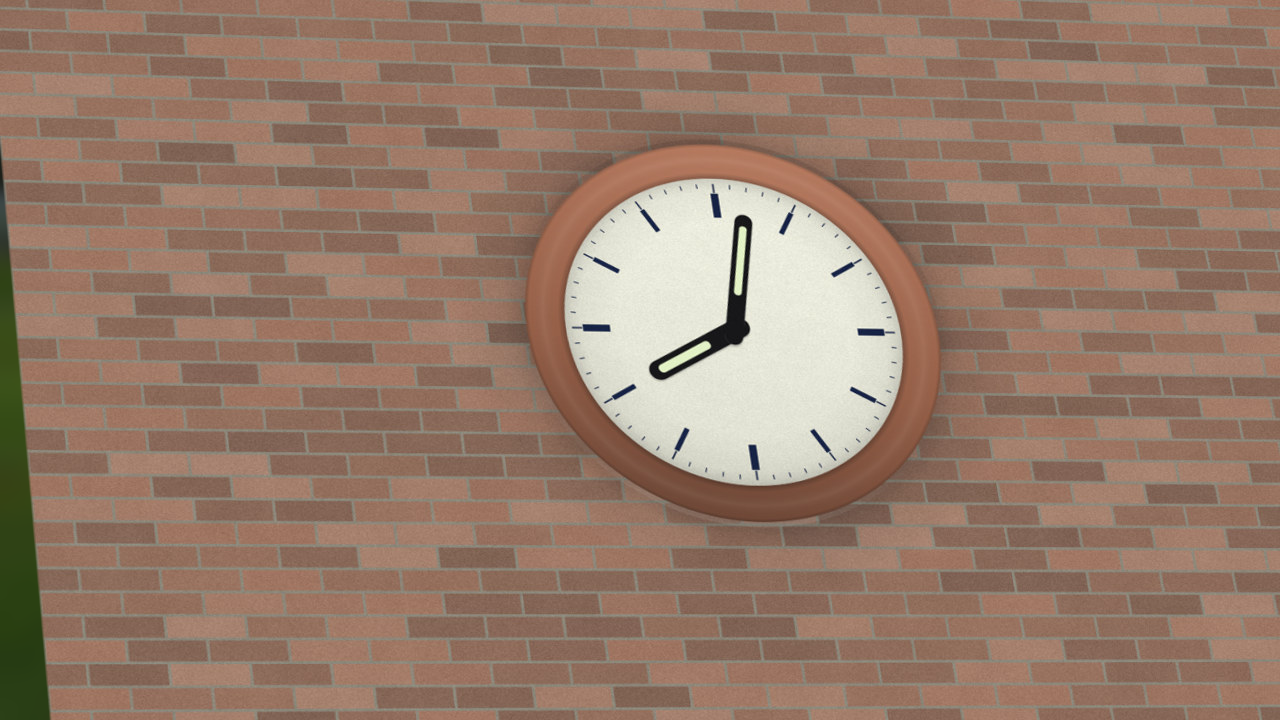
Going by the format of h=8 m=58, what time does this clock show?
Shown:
h=8 m=2
